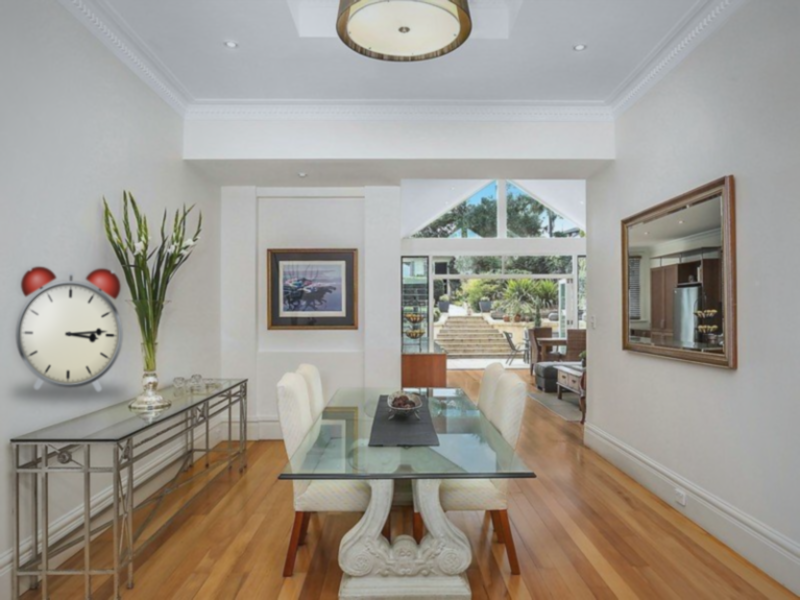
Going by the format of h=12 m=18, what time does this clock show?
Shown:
h=3 m=14
